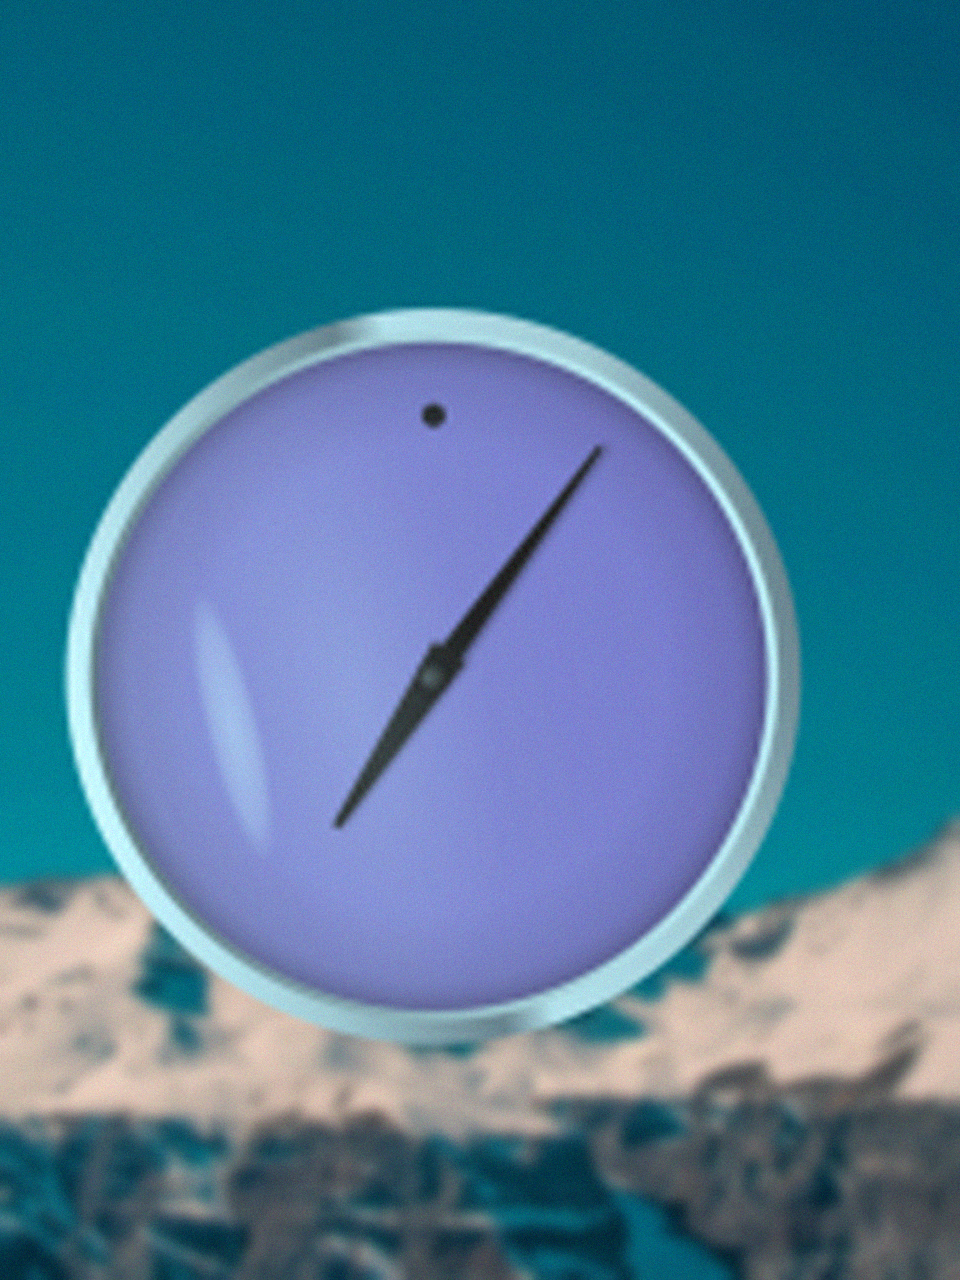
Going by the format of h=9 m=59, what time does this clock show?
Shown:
h=7 m=6
